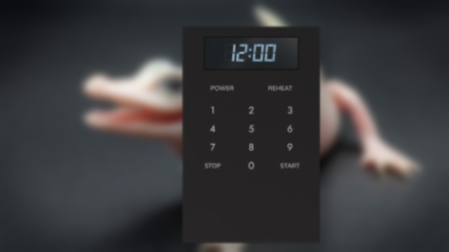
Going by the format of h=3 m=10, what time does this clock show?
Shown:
h=12 m=0
